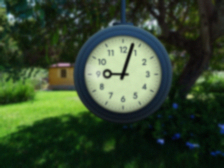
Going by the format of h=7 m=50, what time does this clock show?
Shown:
h=9 m=3
